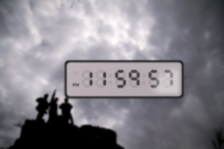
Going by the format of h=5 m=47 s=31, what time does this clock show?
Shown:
h=11 m=59 s=57
